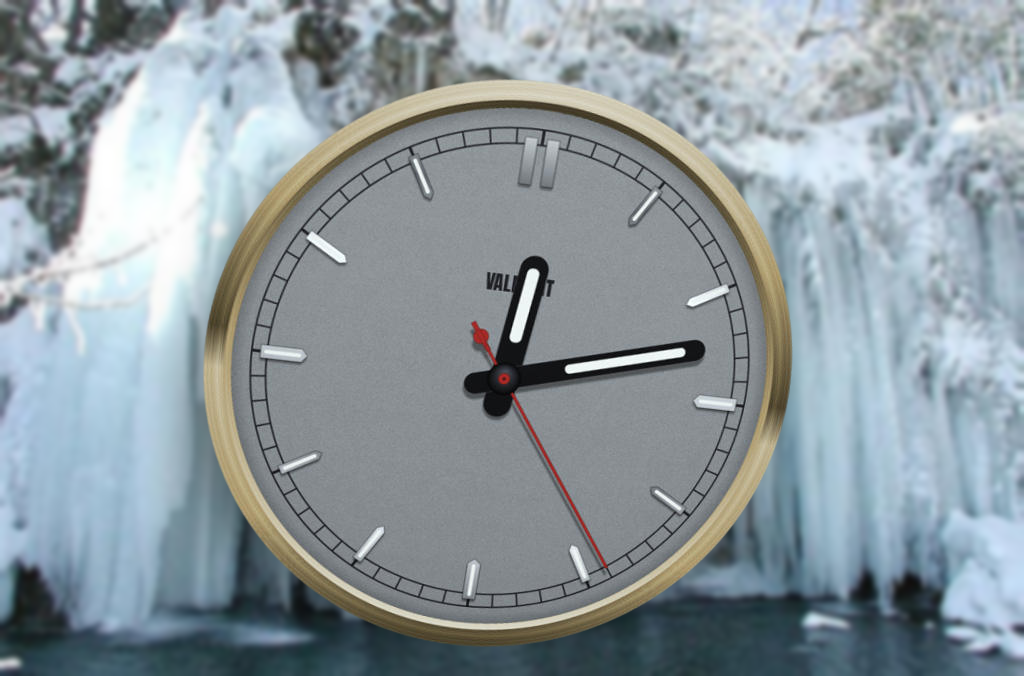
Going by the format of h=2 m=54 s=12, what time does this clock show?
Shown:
h=12 m=12 s=24
